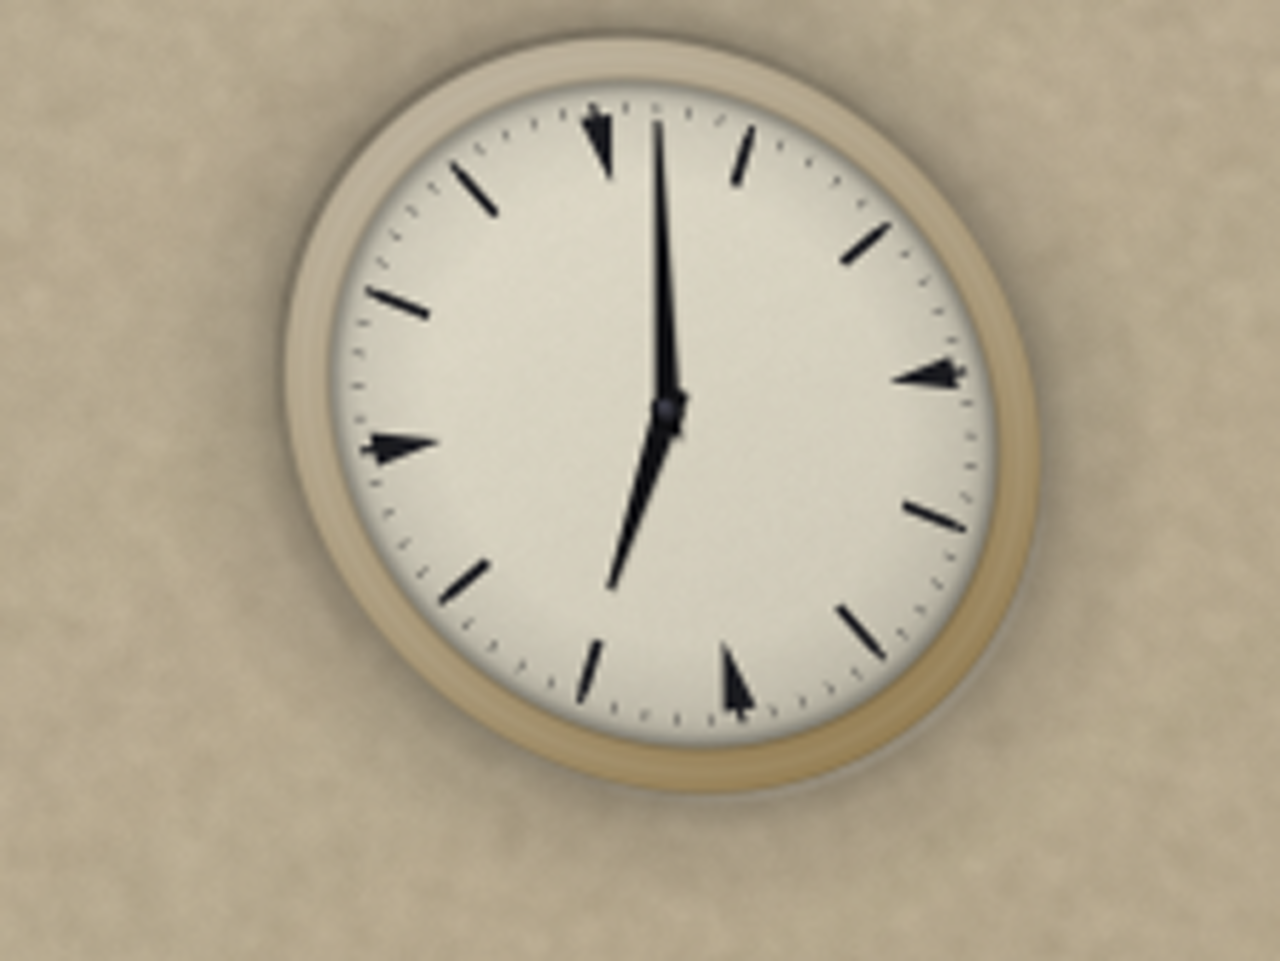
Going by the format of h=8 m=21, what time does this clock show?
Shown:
h=7 m=2
